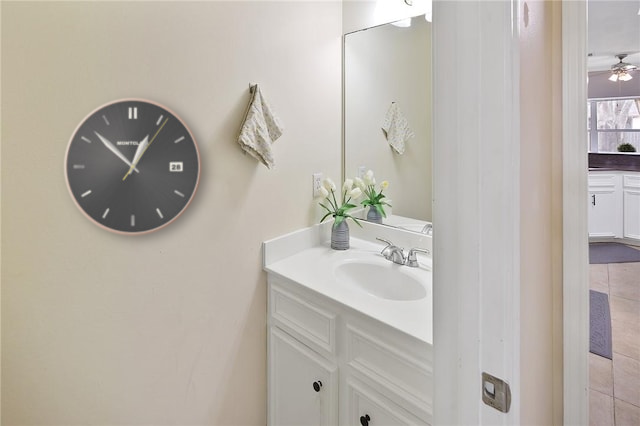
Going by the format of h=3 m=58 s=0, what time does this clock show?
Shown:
h=12 m=52 s=6
